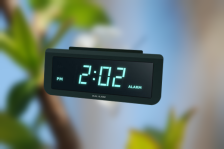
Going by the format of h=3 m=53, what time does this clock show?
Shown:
h=2 m=2
